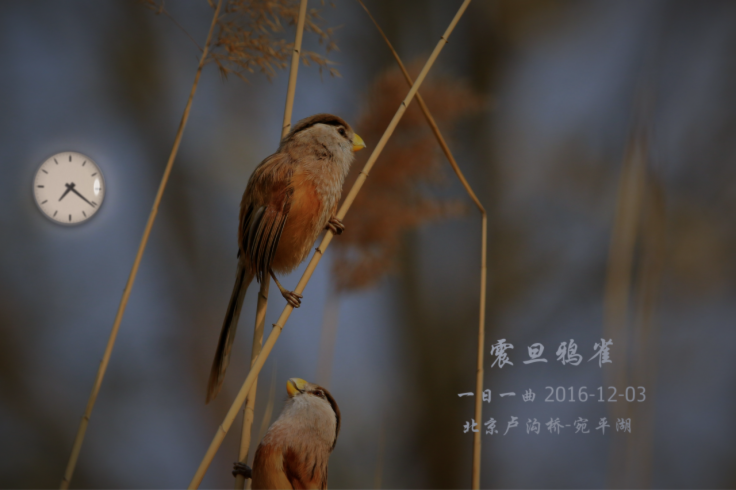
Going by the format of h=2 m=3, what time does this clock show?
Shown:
h=7 m=21
